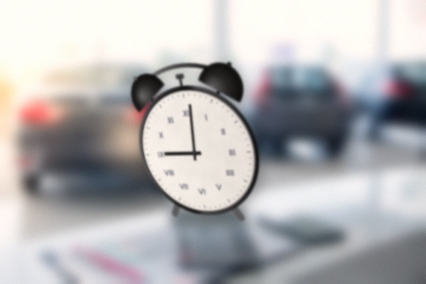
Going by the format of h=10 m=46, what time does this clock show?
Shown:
h=9 m=1
